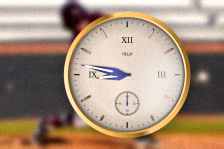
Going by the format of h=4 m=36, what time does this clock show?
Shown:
h=8 m=47
